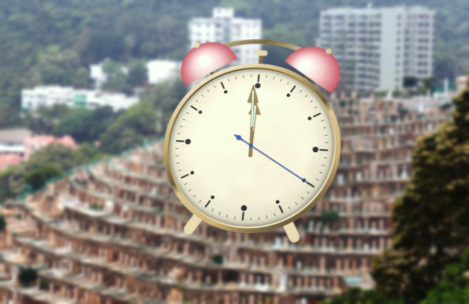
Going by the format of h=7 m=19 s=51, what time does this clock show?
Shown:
h=11 m=59 s=20
